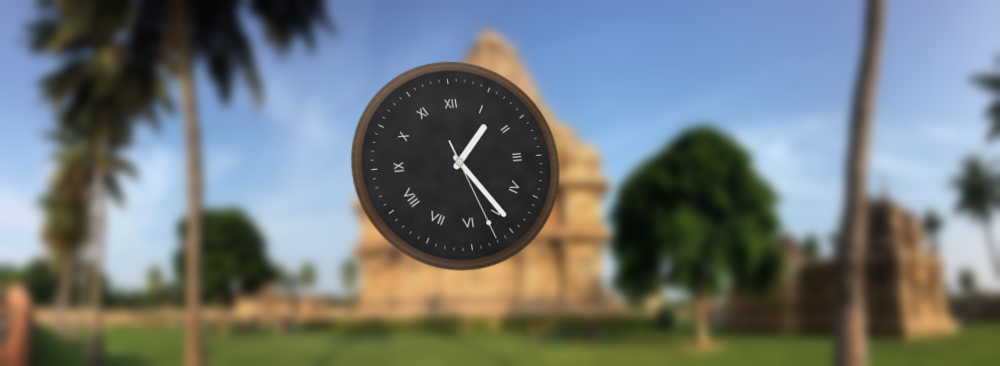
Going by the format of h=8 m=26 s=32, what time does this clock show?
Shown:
h=1 m=24 s=27
